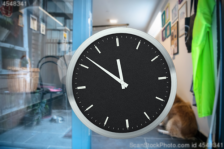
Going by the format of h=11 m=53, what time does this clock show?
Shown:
h=11 m=52
